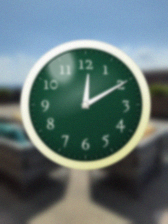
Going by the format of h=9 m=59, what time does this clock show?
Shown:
h=12 m=10
